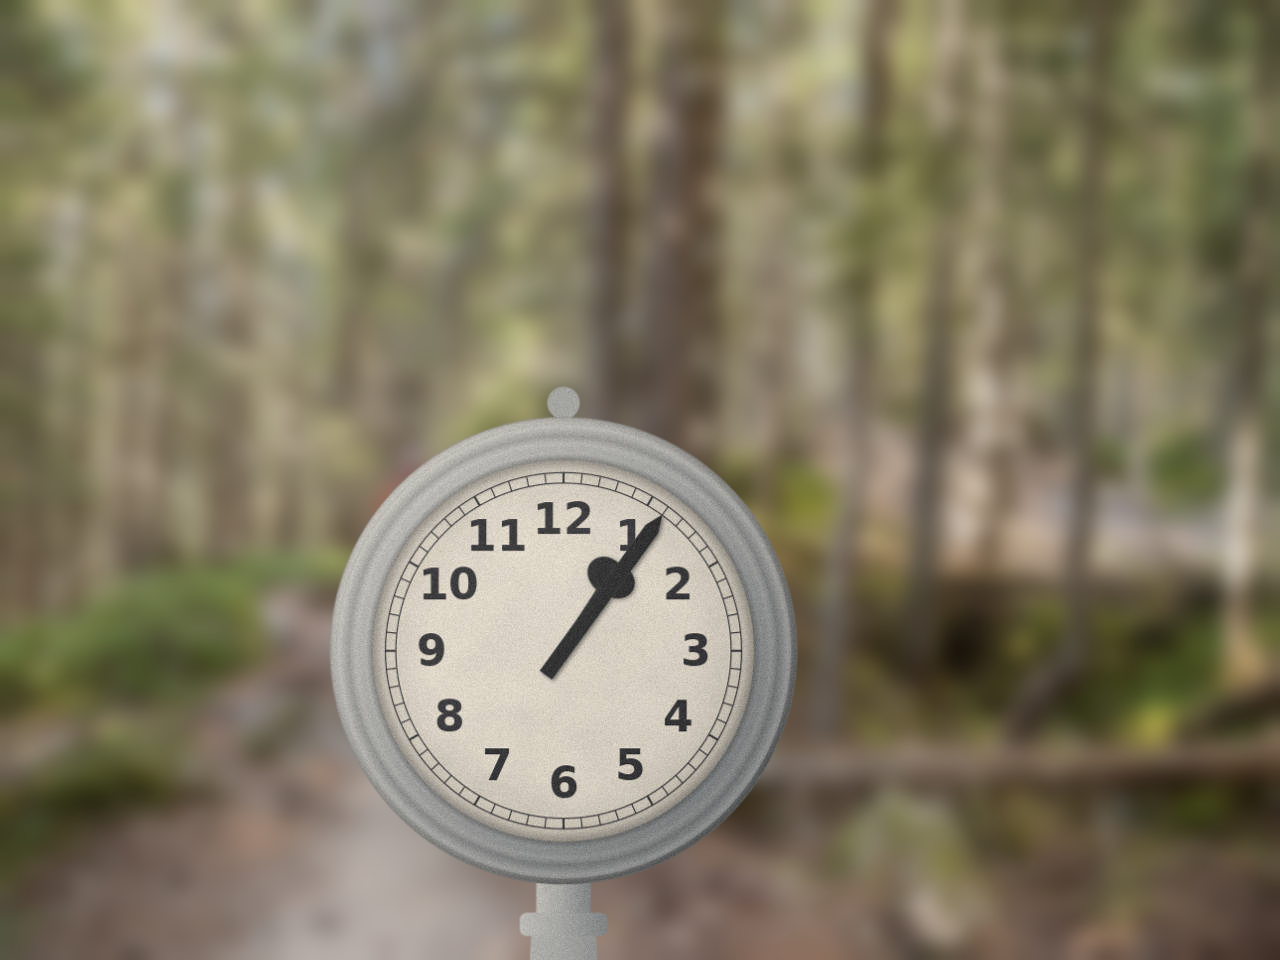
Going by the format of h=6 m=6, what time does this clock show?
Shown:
h=1 m=6
